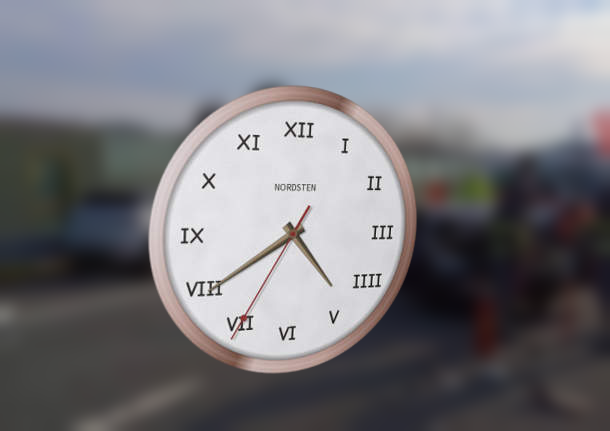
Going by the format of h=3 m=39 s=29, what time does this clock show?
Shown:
h=4 m=39 s=35
